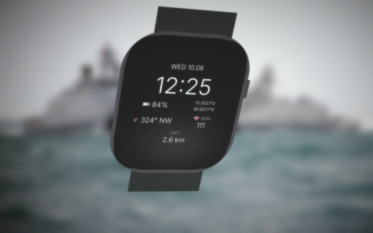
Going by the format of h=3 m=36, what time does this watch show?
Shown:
h=12 m=25
